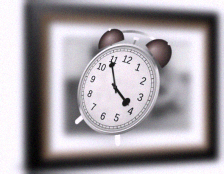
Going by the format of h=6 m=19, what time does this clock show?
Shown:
h=3 m=54
